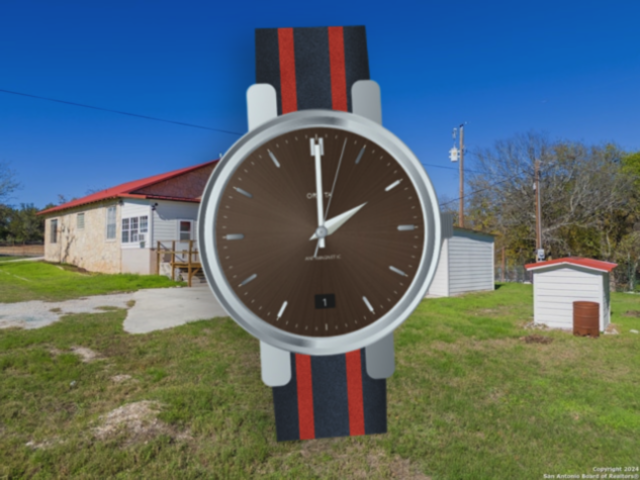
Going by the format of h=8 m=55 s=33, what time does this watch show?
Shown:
h=2 m=0 s=3
